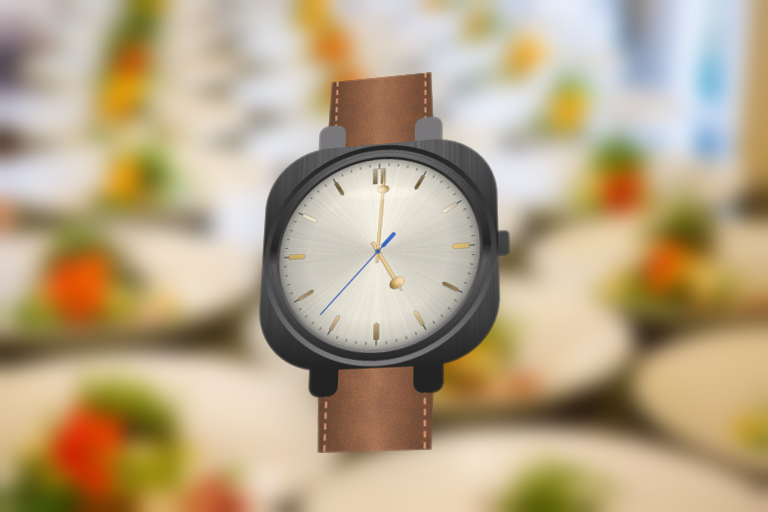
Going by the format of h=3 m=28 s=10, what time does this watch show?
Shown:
h=5 m=0 s=37
